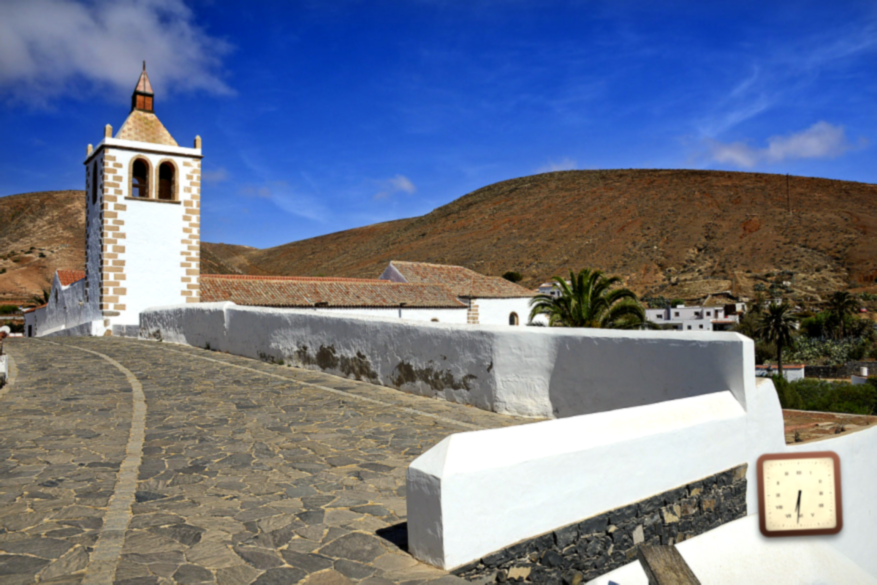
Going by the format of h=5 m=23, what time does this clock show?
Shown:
h=6 m=31
